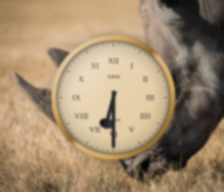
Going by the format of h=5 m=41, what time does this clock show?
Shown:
h=6 m=30
